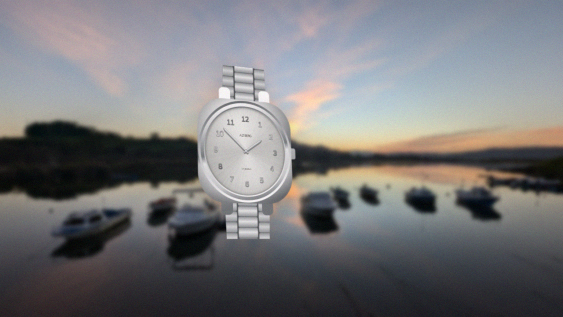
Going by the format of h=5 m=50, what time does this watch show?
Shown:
h=1 m=52
